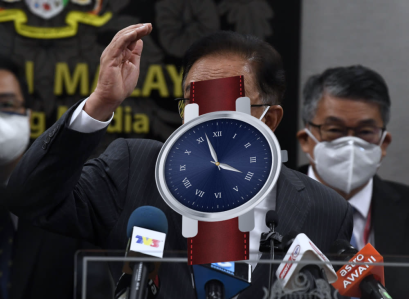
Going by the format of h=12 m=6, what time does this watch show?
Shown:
h=3 m=57
